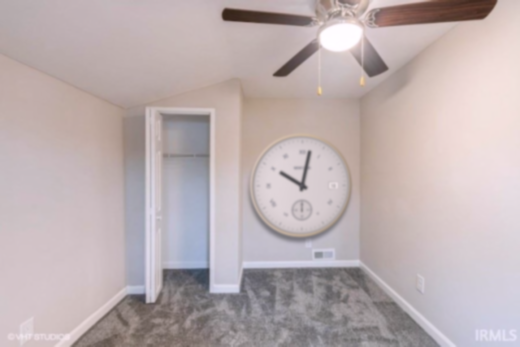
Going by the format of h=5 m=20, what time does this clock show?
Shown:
h=10 m=2
